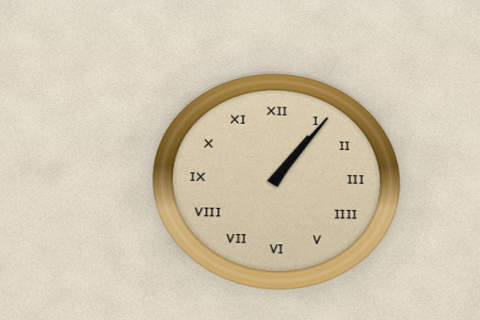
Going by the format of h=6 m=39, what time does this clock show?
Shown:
h=1 m=6
